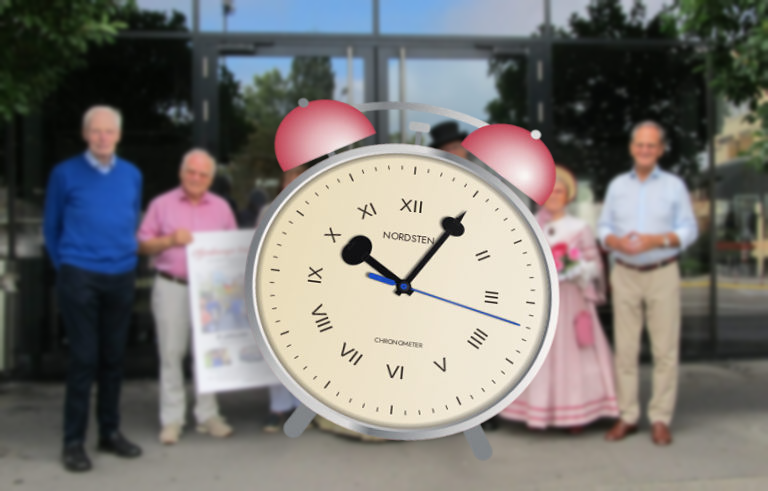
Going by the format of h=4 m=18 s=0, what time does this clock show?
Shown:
h=10 m=5 s=17
